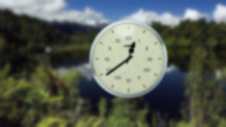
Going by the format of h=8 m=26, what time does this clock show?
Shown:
h=12 m=39
